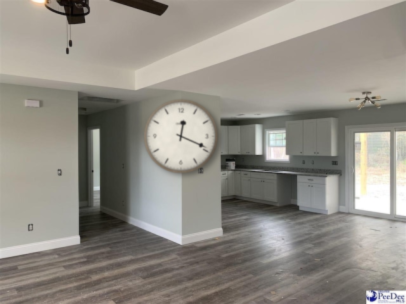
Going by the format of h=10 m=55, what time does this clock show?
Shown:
h=12 m=19
